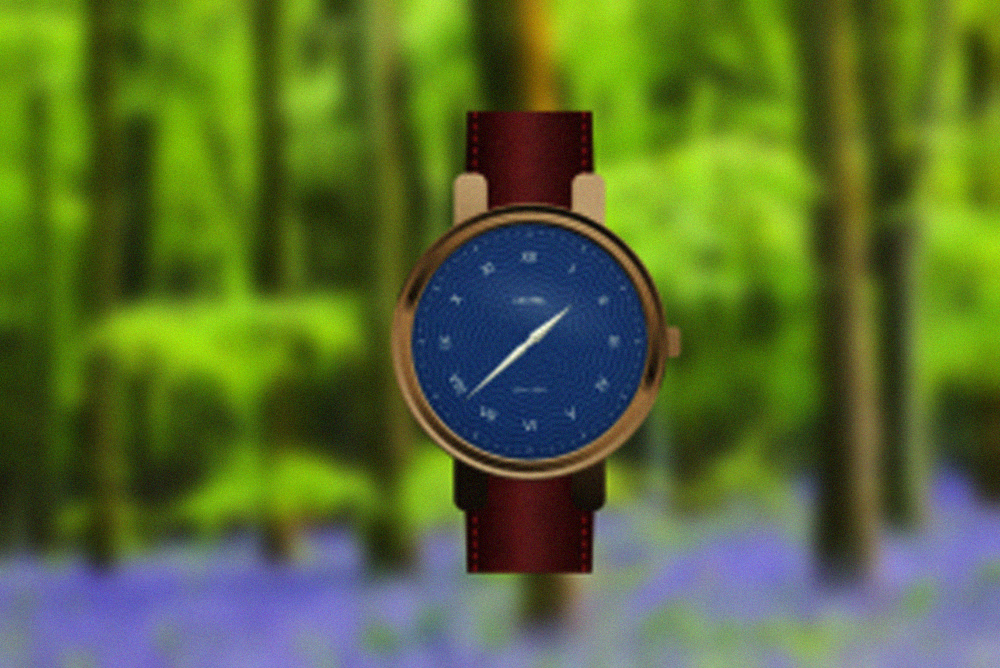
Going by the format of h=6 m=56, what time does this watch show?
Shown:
h=1 m=38
